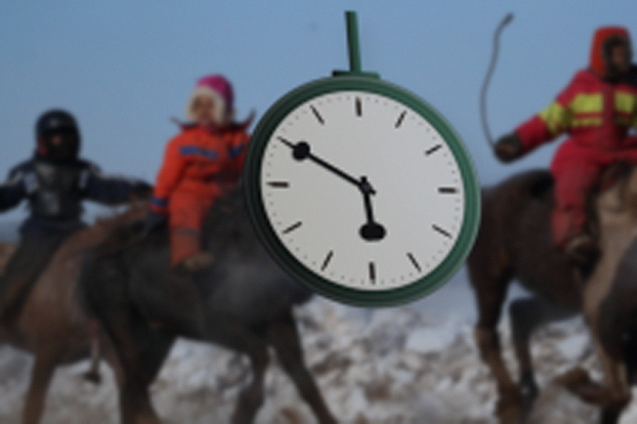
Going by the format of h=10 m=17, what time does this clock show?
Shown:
h=5 m=50
